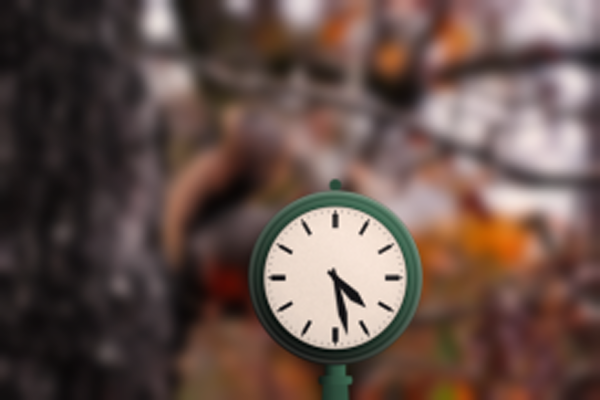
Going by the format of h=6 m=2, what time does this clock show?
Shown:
h=4 m=28
